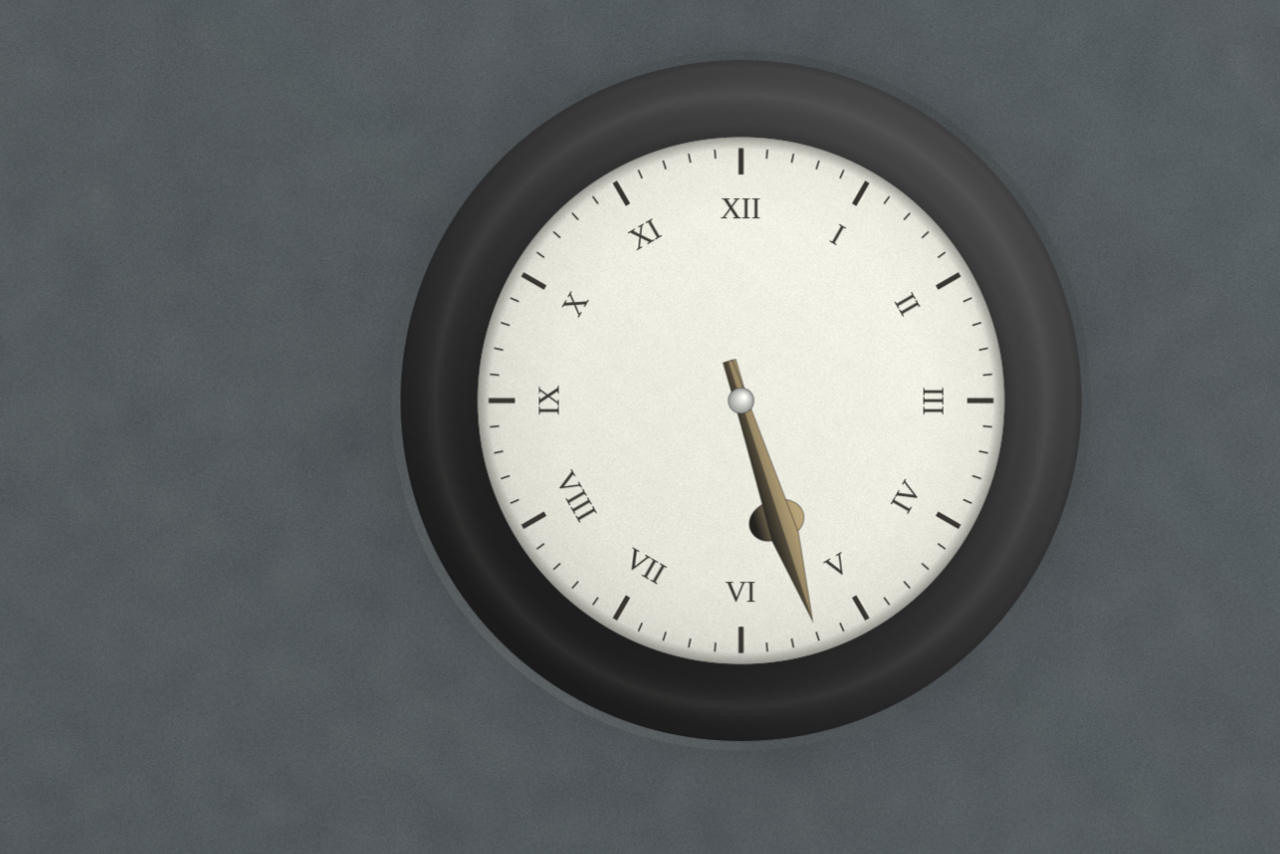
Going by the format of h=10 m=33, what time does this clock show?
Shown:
h=5 m=27
